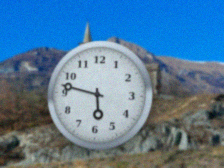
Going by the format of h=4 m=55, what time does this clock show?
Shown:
h=5 m=47
